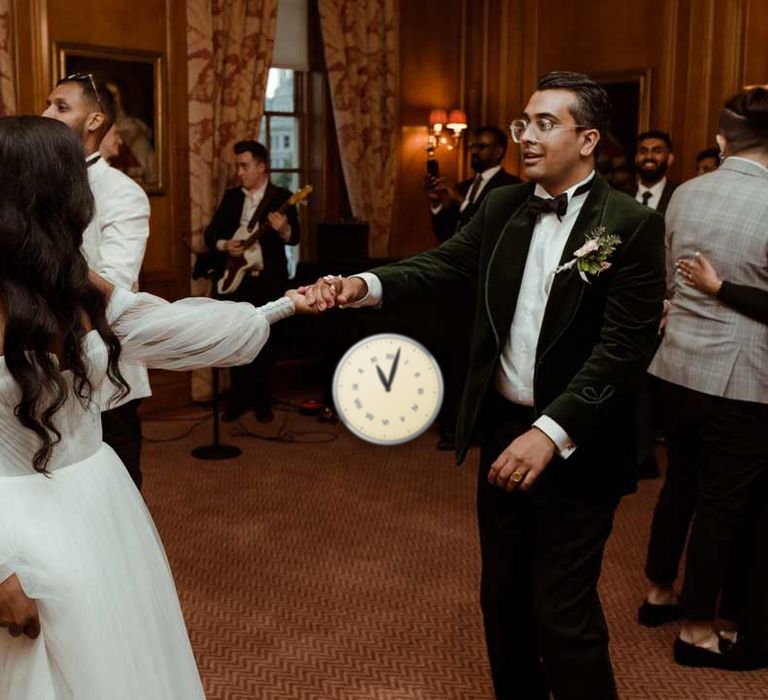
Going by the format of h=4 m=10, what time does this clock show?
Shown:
h=11 m=2
